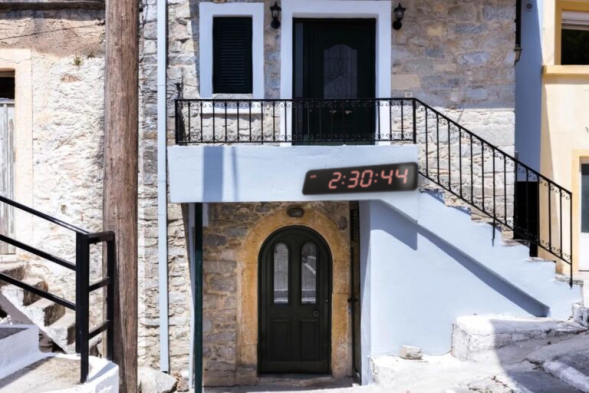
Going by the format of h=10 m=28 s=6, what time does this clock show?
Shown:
h=2 m=30 s=44
